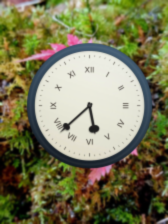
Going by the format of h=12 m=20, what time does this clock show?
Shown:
h=5 m=38
